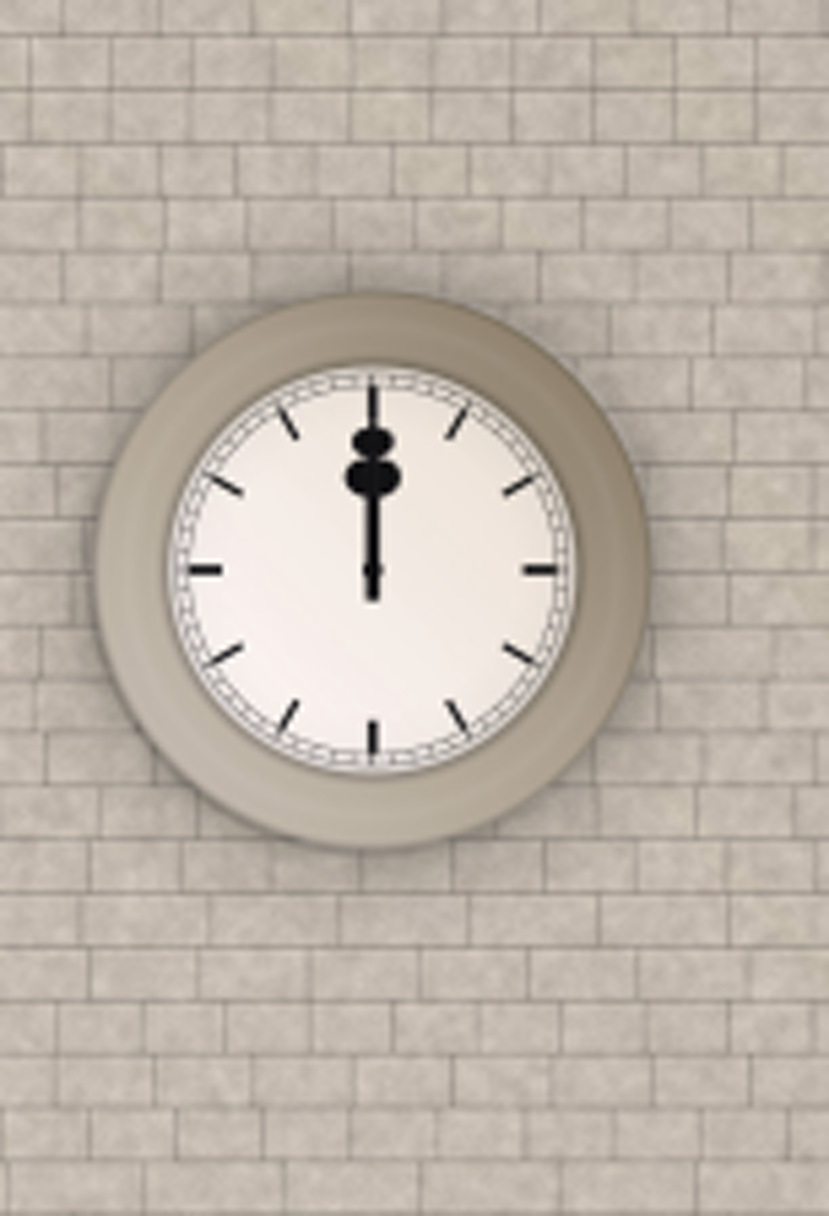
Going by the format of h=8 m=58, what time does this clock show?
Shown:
h=12 m=0
